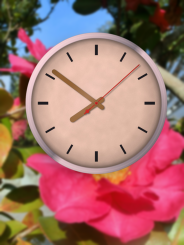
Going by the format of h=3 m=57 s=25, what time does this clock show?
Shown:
h=7 m=51 s=8
